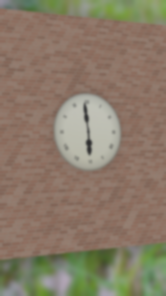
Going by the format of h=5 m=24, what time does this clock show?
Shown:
h=5 m=59
